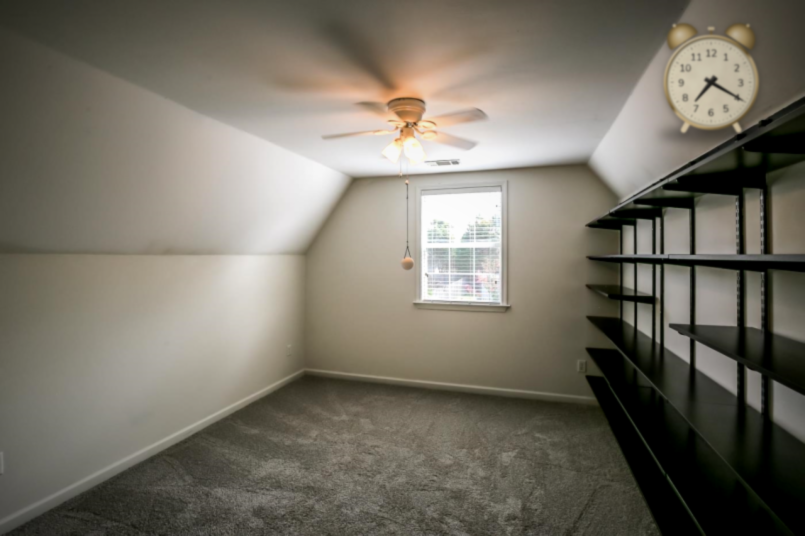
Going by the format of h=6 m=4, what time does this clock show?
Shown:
h=7 m=20
